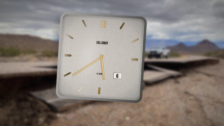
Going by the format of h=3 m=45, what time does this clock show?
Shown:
h=5 m=39
